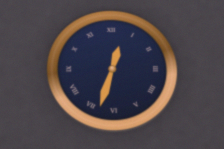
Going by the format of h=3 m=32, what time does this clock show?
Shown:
h=12 m=33
